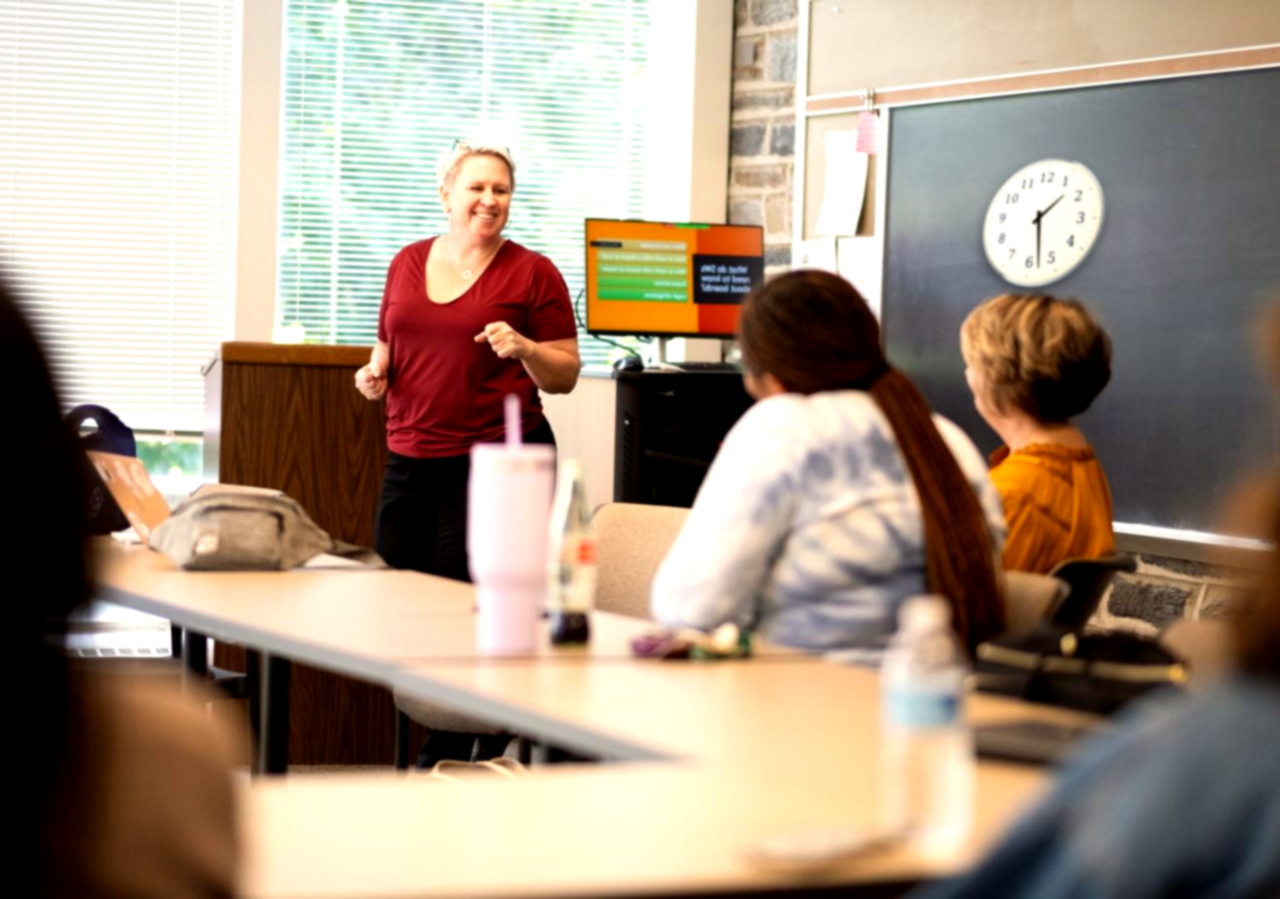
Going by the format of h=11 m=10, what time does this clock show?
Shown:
h=1 m=28
